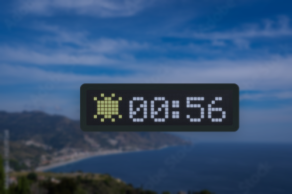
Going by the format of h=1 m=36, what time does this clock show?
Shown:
h=0 m=56
